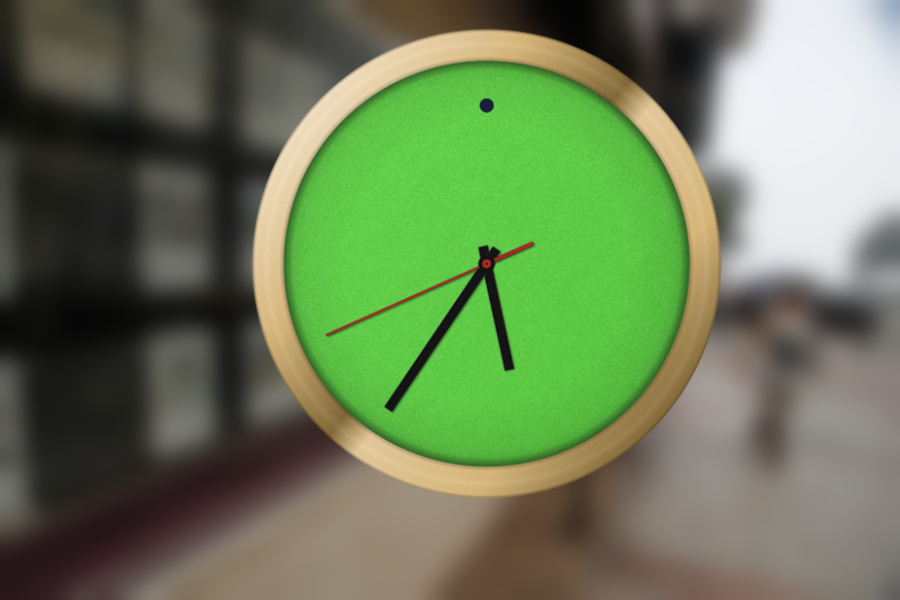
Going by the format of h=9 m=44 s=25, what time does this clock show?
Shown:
h=5 m=35 s=41
